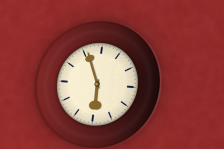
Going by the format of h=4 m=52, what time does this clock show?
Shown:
h=5 m=56
